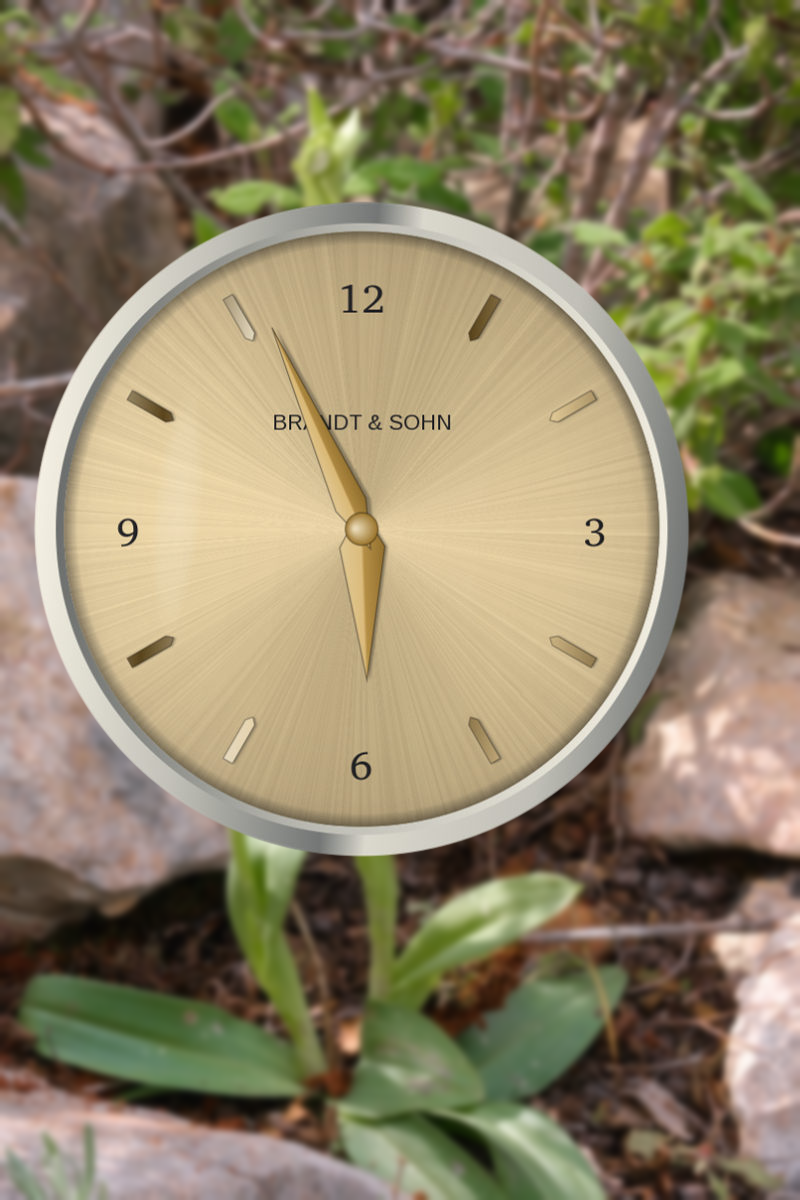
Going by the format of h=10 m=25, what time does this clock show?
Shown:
h=5 m=56
